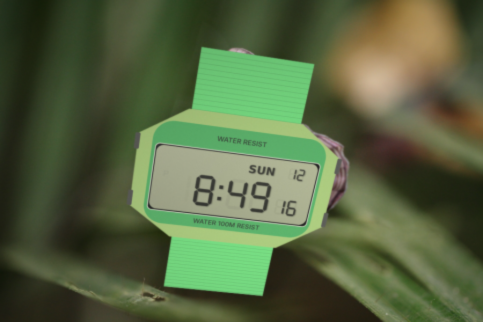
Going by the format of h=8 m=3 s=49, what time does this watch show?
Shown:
h=8 m=49 s=16
